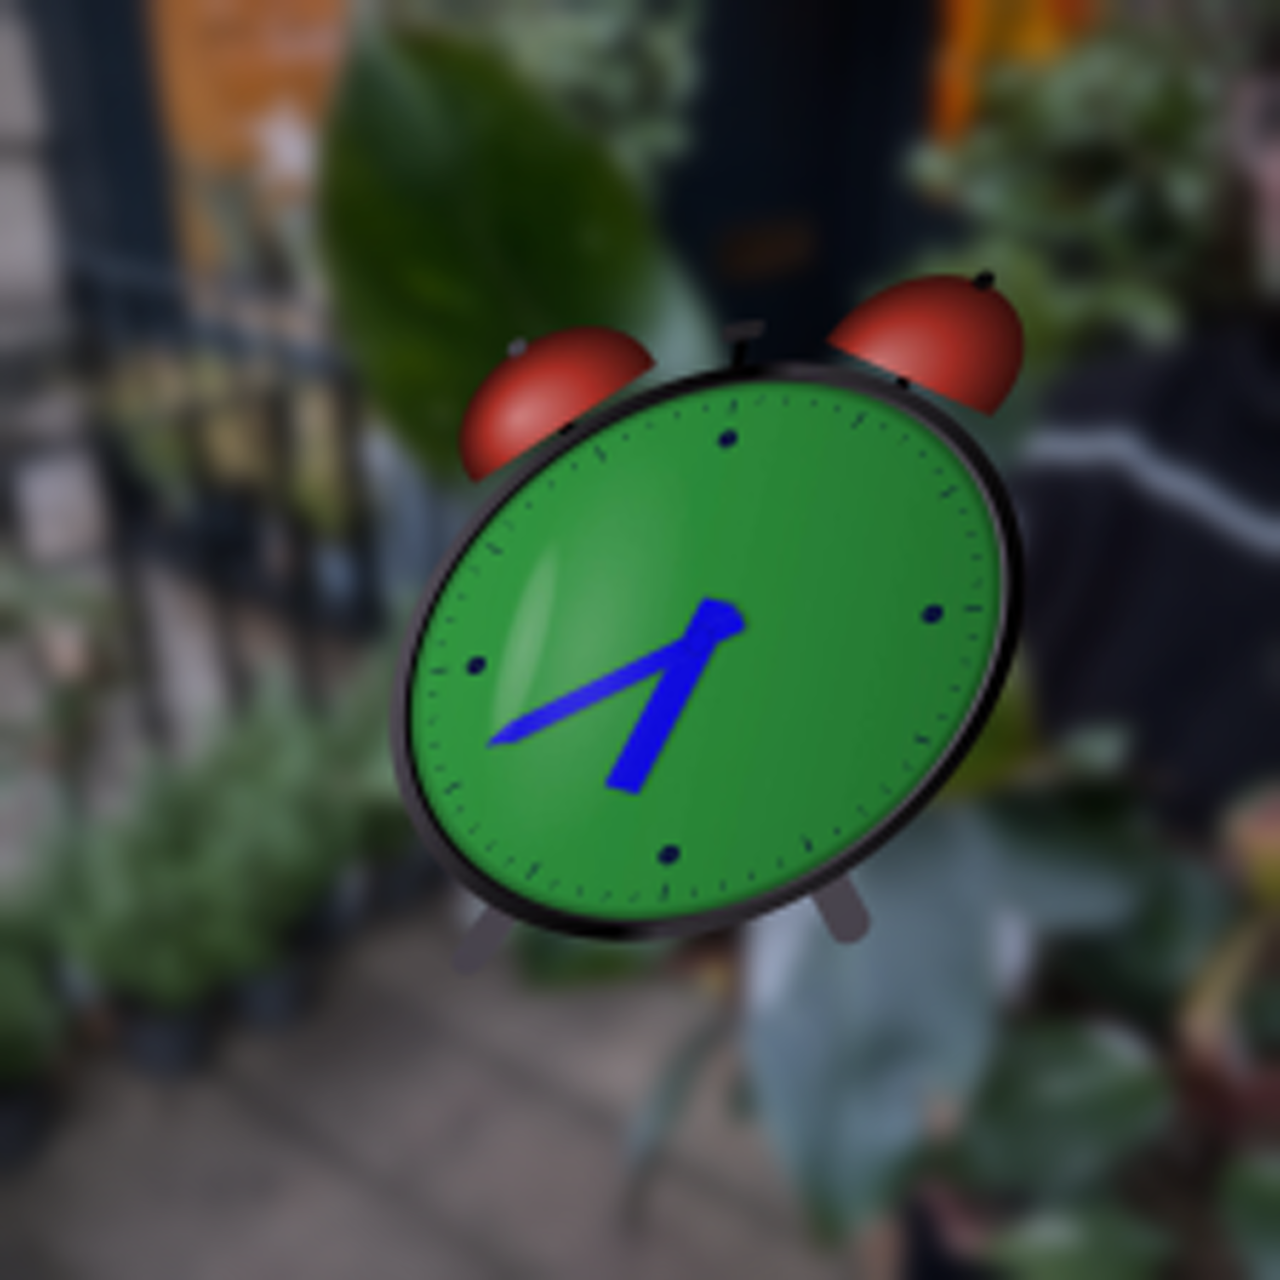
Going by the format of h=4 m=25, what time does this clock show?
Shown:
h=6 m=41
